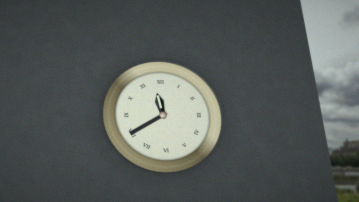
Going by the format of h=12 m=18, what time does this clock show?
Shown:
h=11 m=40
